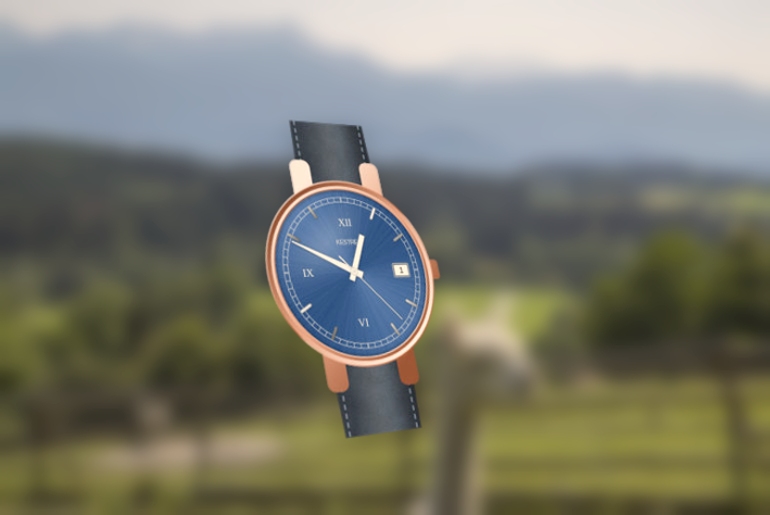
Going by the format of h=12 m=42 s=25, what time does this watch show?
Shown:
h=12 m=49 s=23
